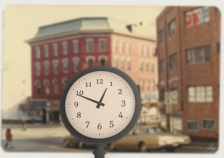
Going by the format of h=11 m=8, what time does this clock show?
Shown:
h=12 m=49
